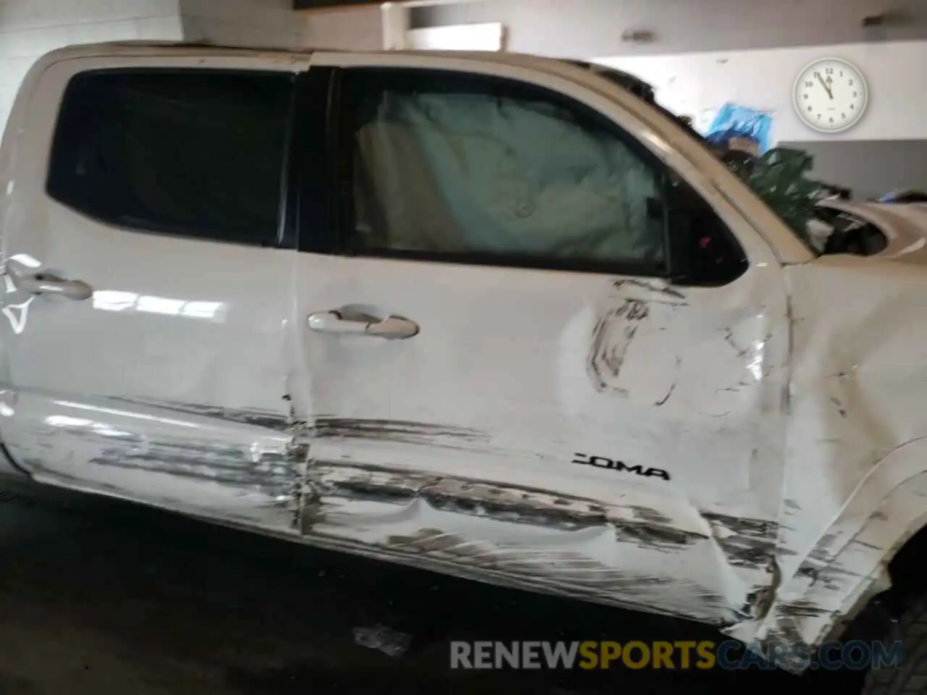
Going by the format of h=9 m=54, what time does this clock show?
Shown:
h=11 m=55
